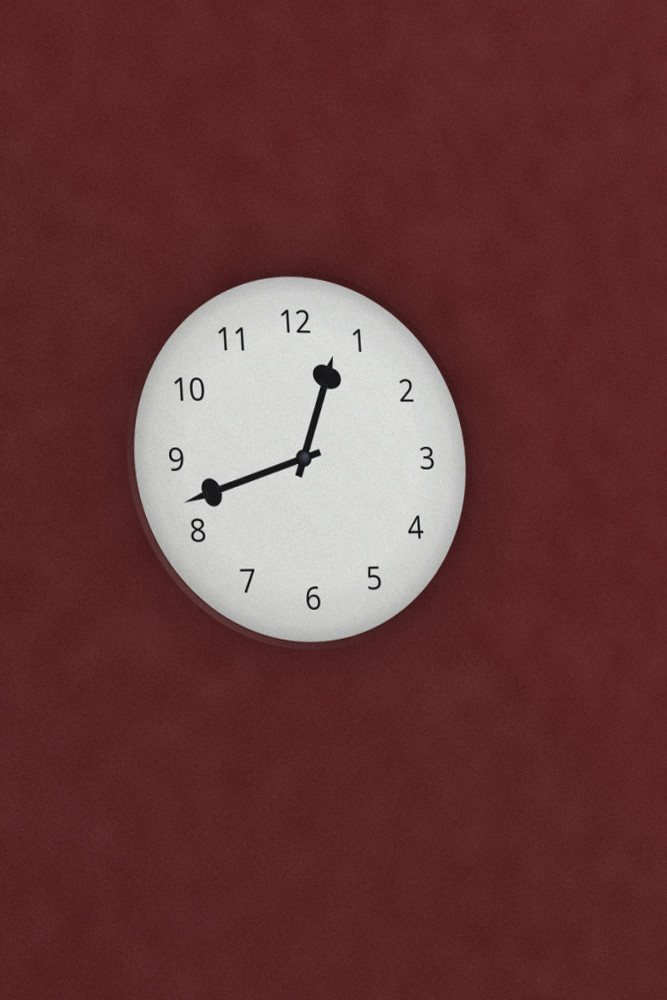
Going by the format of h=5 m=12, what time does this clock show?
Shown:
h=12 m=42
